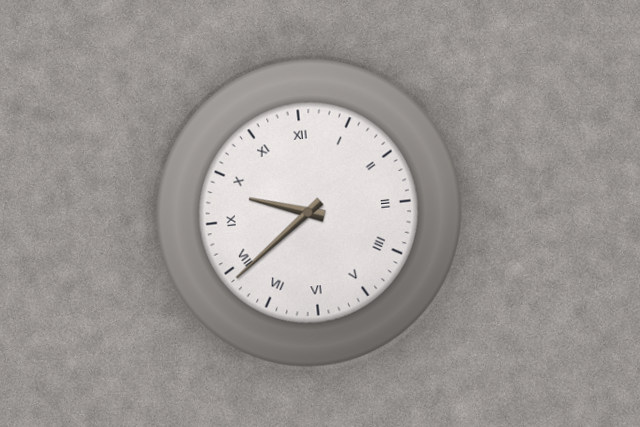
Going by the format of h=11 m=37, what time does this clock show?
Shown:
h=9 m=39
